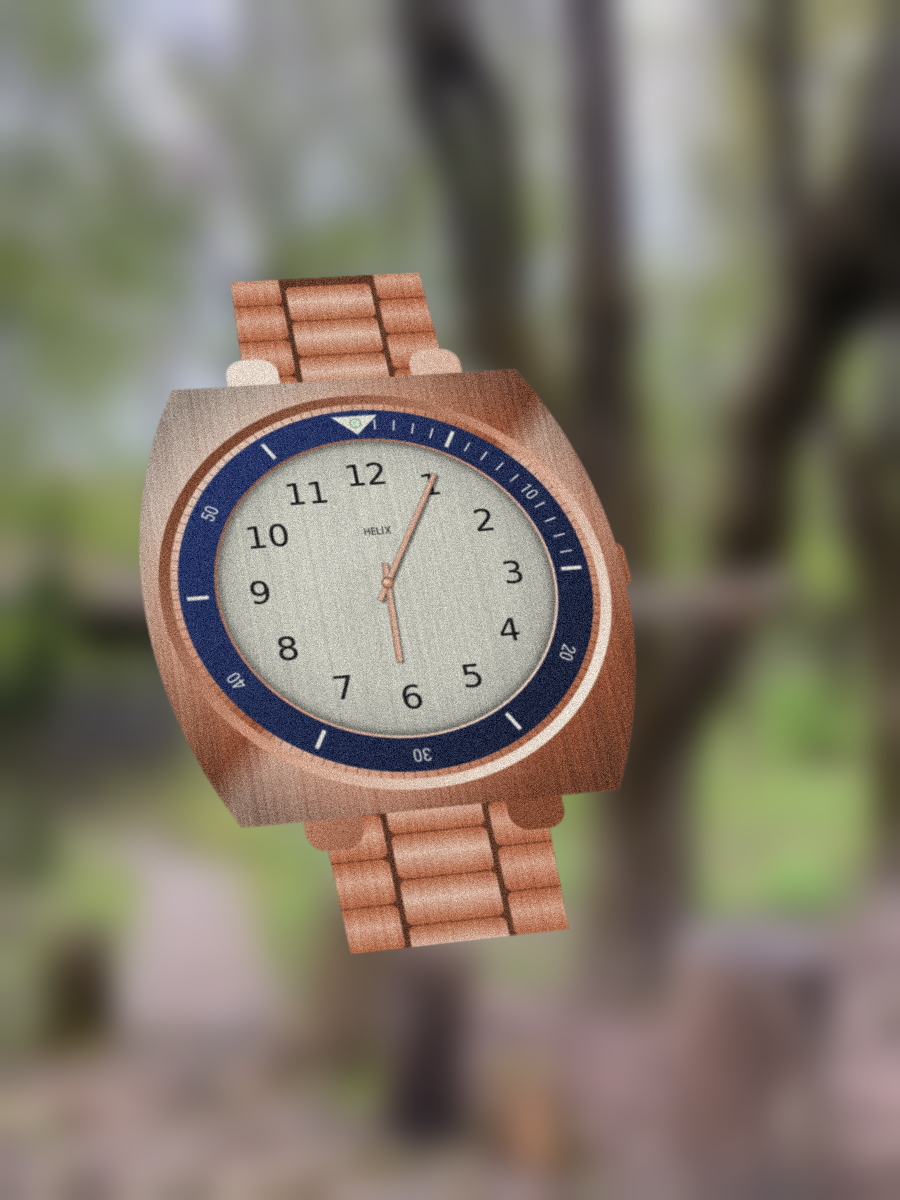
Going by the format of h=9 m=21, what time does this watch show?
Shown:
h=6 m=5
